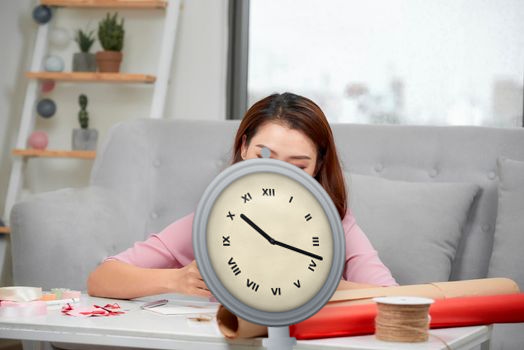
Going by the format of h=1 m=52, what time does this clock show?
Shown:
h=10 m=18
